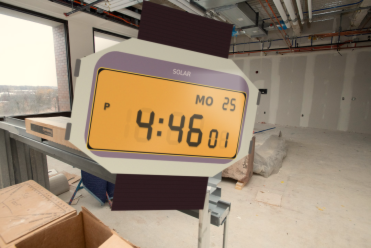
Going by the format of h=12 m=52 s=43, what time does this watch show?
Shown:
h=4 m=46 s=1
